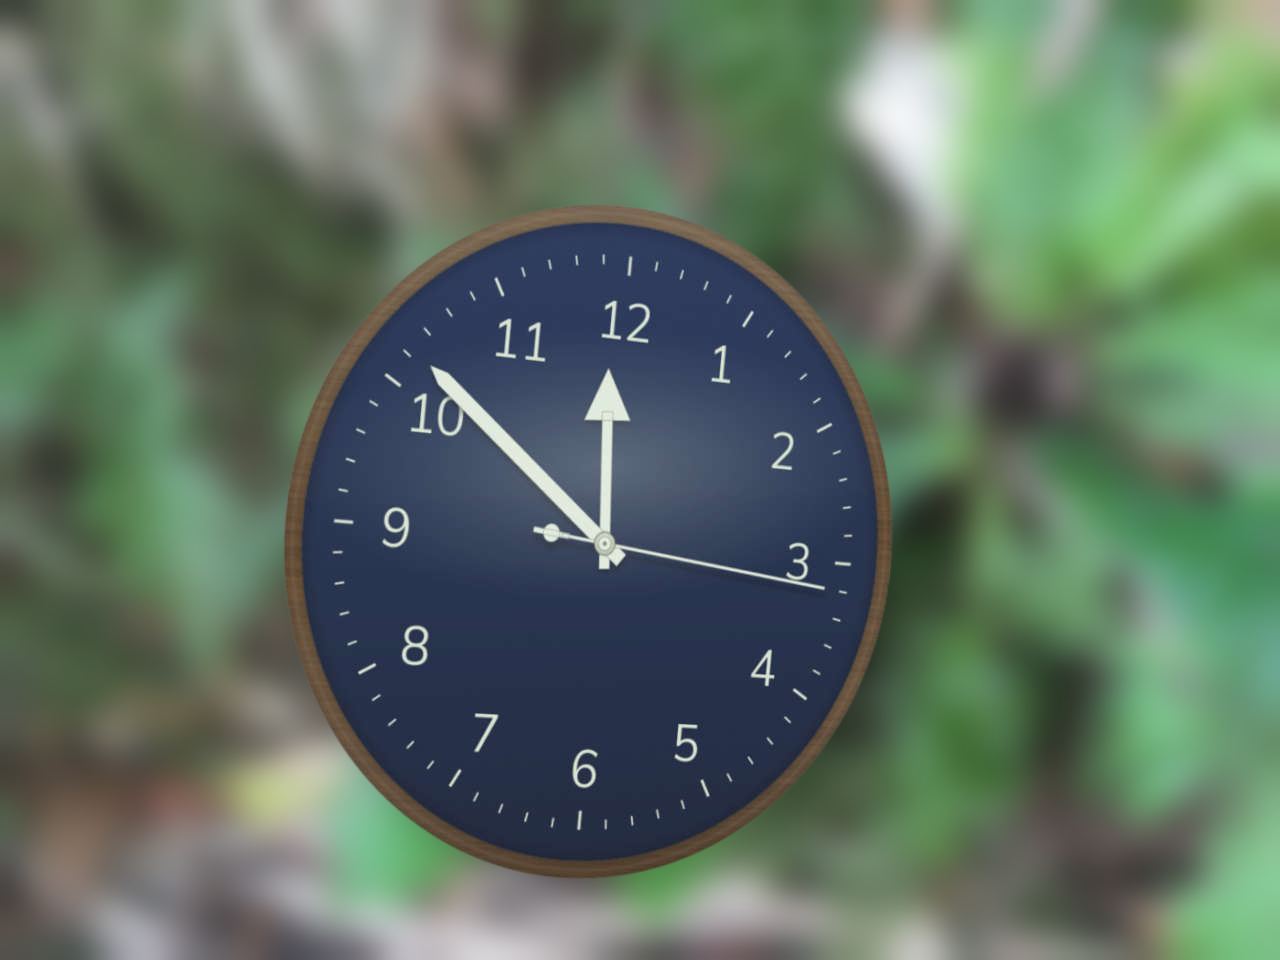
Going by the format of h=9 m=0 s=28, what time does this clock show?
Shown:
h=11 m=51 s=16
